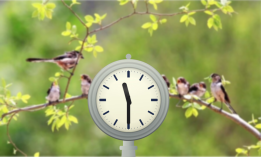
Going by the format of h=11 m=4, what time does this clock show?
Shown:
h=11 m=30
